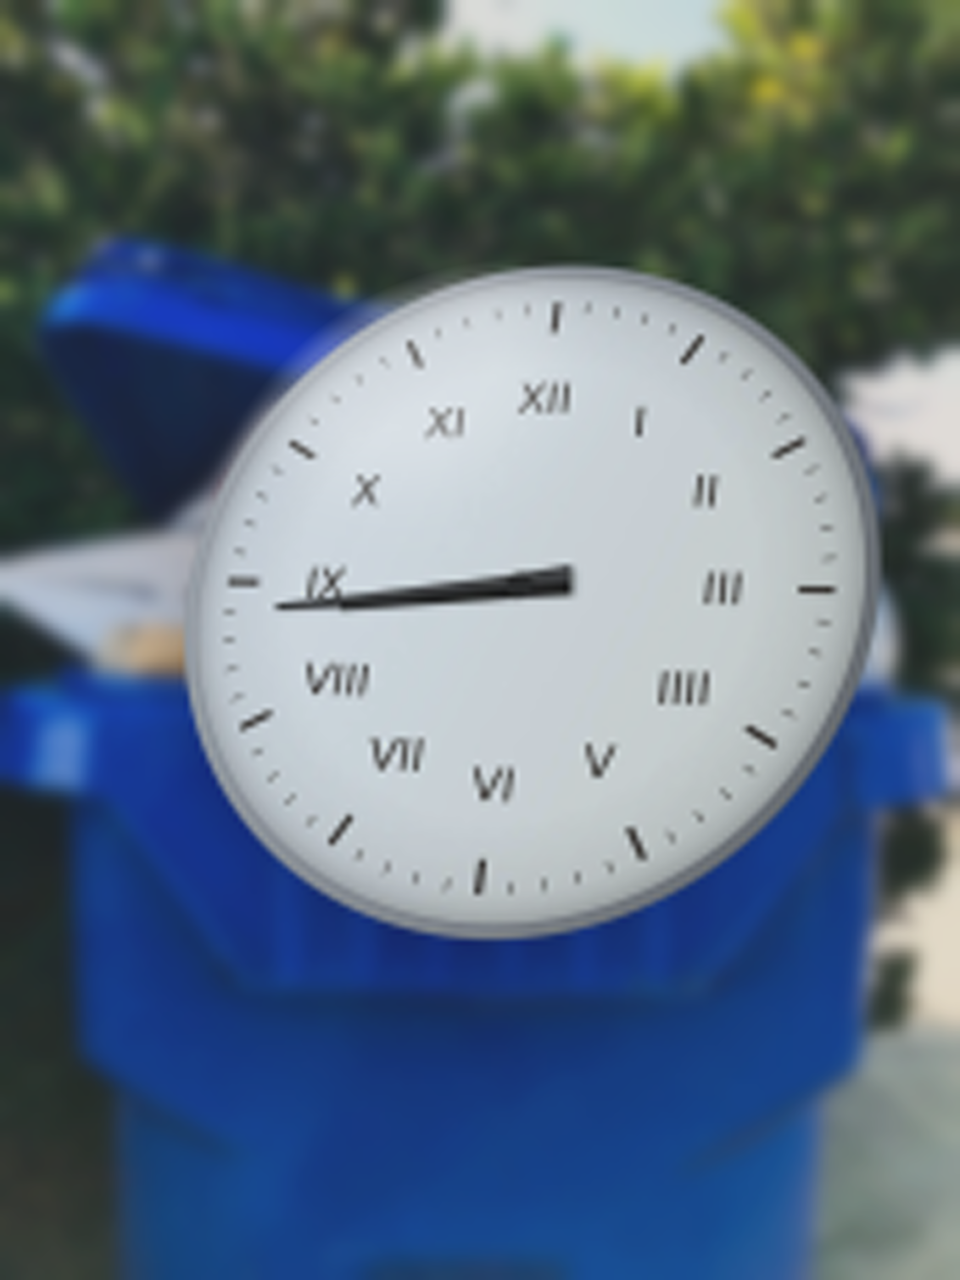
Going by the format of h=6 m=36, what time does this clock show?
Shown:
h=8 m=44
